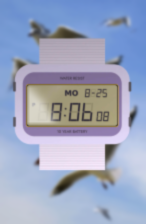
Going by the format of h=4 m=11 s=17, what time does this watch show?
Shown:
h=8 m=6 s=8
